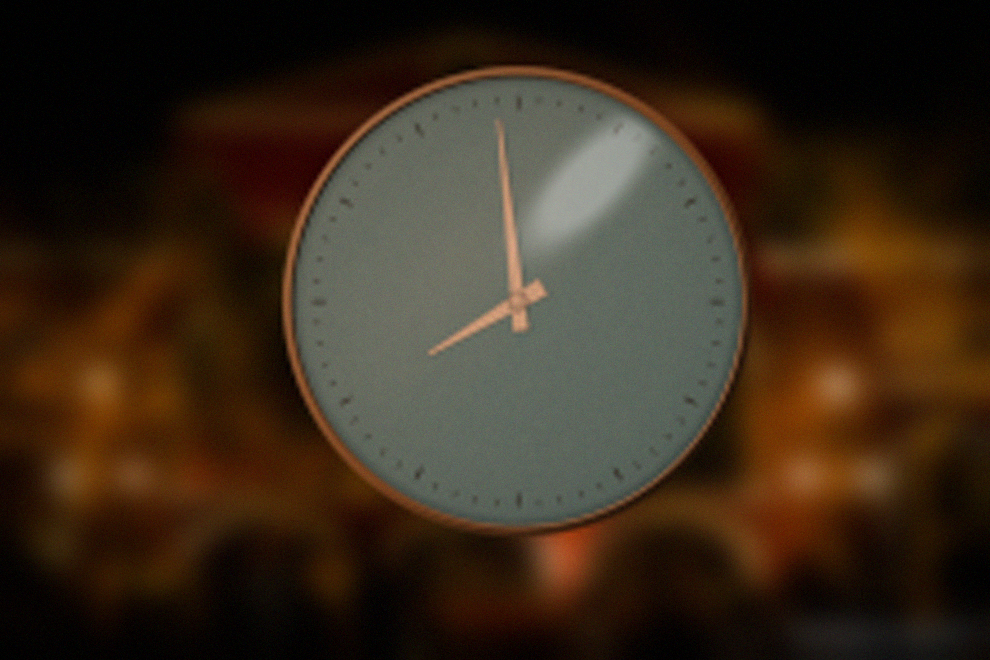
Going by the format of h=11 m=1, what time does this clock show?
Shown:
h=7 m=59
